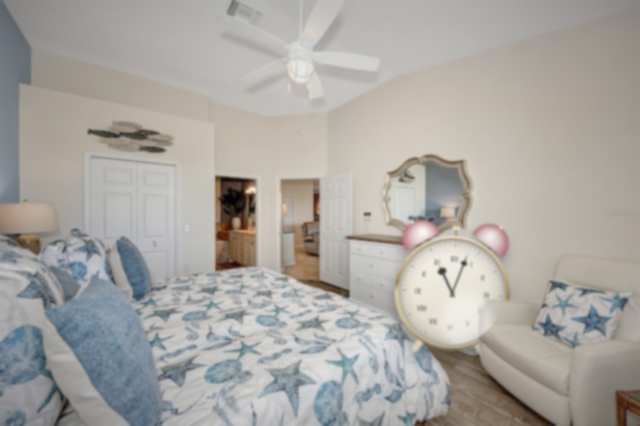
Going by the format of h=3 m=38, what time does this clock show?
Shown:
h=11 m=3
